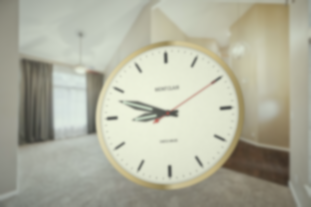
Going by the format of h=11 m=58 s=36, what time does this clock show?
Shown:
h=8 m=48 s=10
